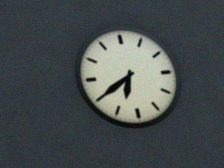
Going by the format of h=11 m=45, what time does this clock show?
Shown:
h=6 m=40
